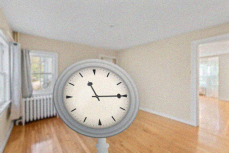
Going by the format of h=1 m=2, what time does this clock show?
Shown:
h=11 m=15
